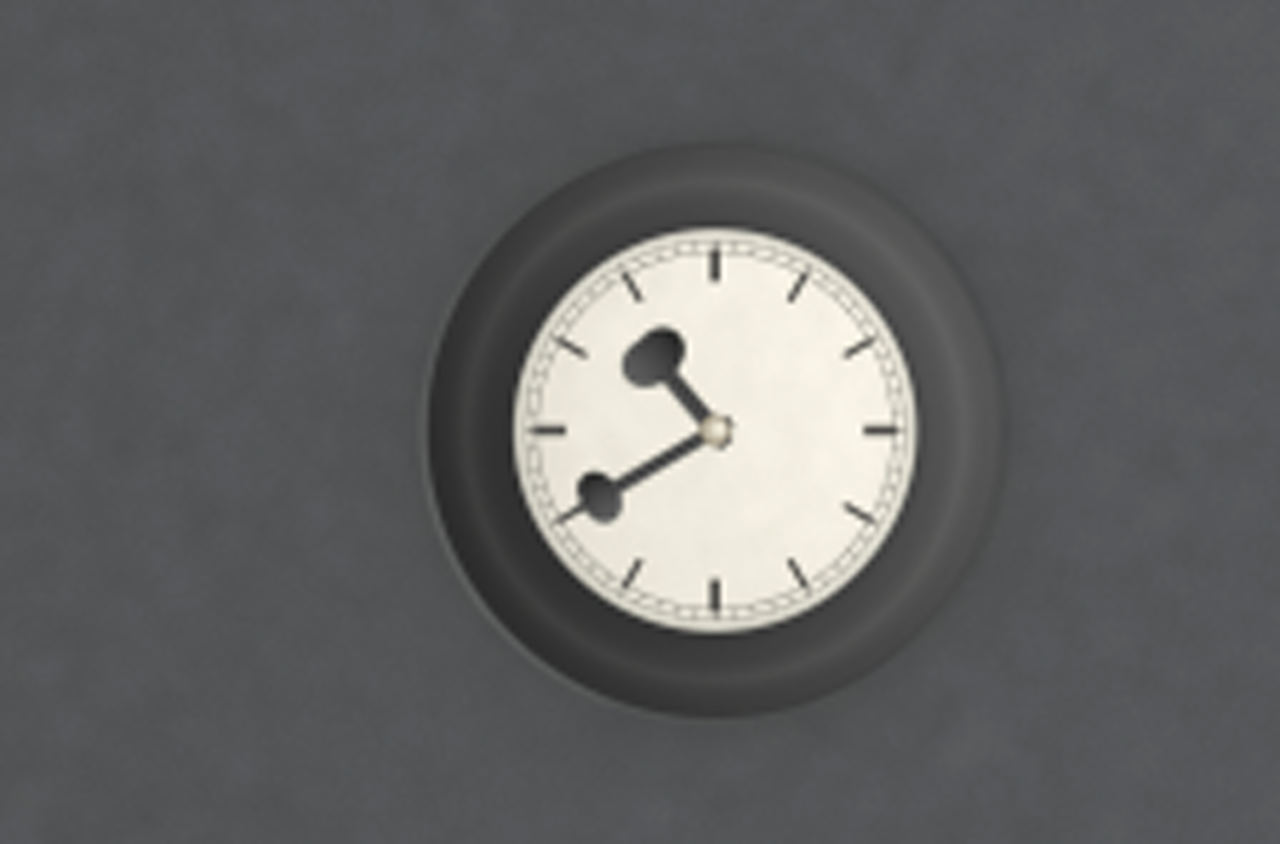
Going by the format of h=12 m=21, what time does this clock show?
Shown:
h=10 m=40
